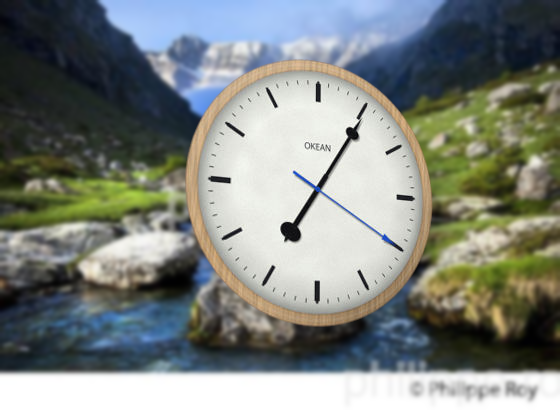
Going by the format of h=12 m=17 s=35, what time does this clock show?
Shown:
h=7 m=5 s=20
